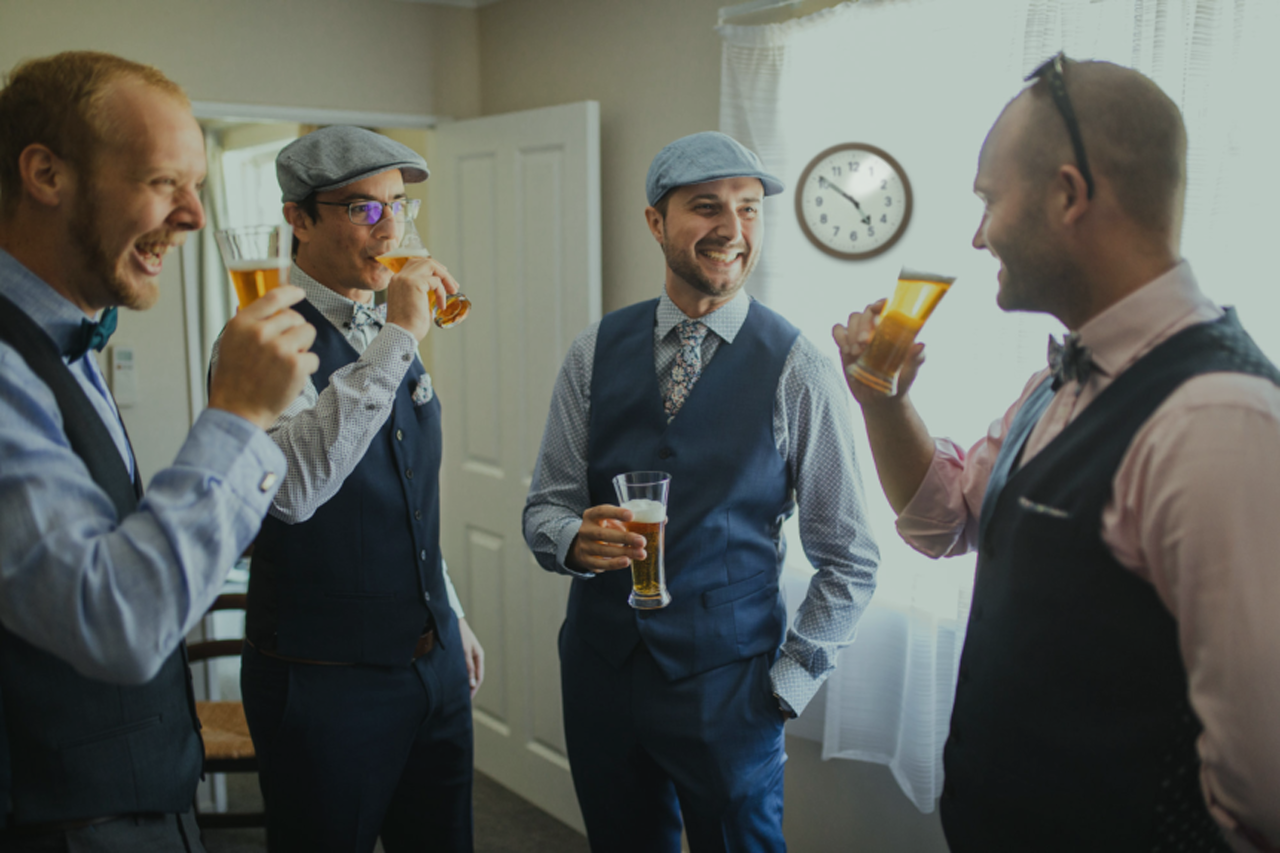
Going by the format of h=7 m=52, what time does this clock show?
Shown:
h=4 m=51
